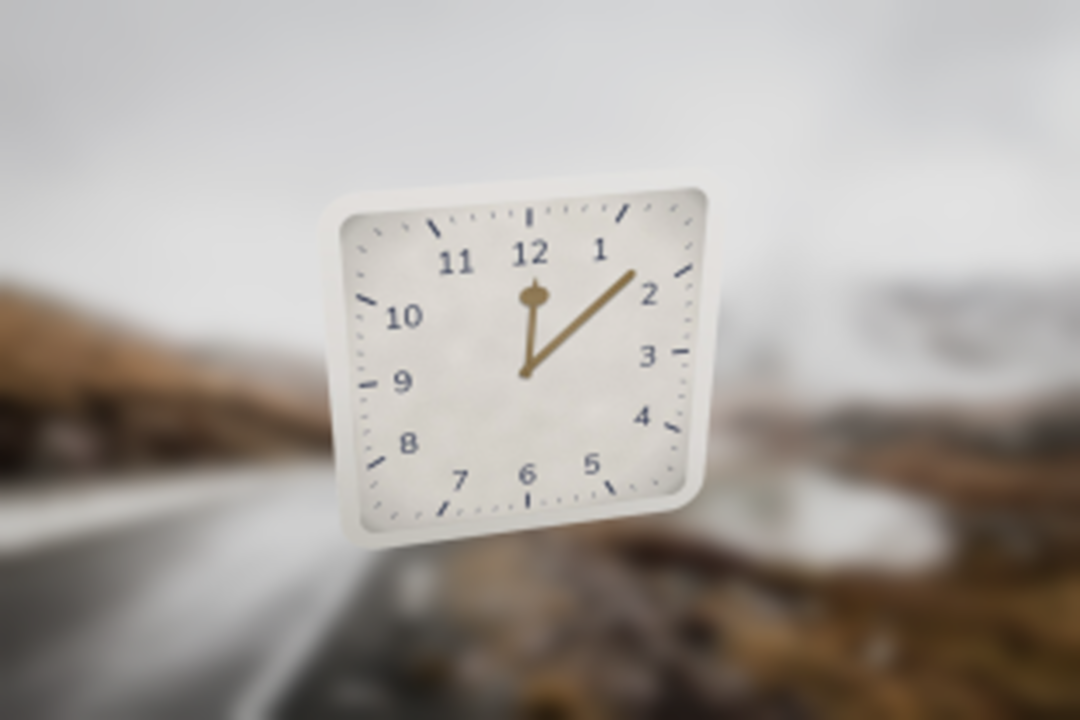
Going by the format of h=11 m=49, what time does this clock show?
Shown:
h=12 m=8
